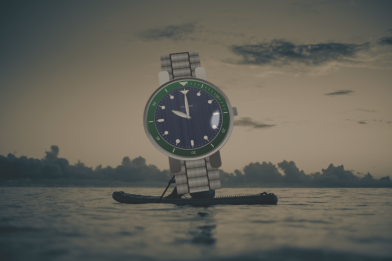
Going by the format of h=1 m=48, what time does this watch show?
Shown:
h=10 m=0
